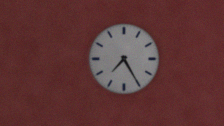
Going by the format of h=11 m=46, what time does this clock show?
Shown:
h=7 m=25
